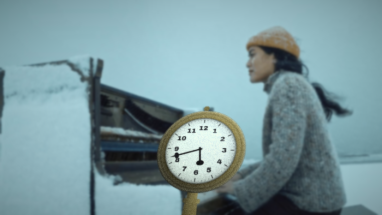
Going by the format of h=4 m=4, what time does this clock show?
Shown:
h=5 m=42
